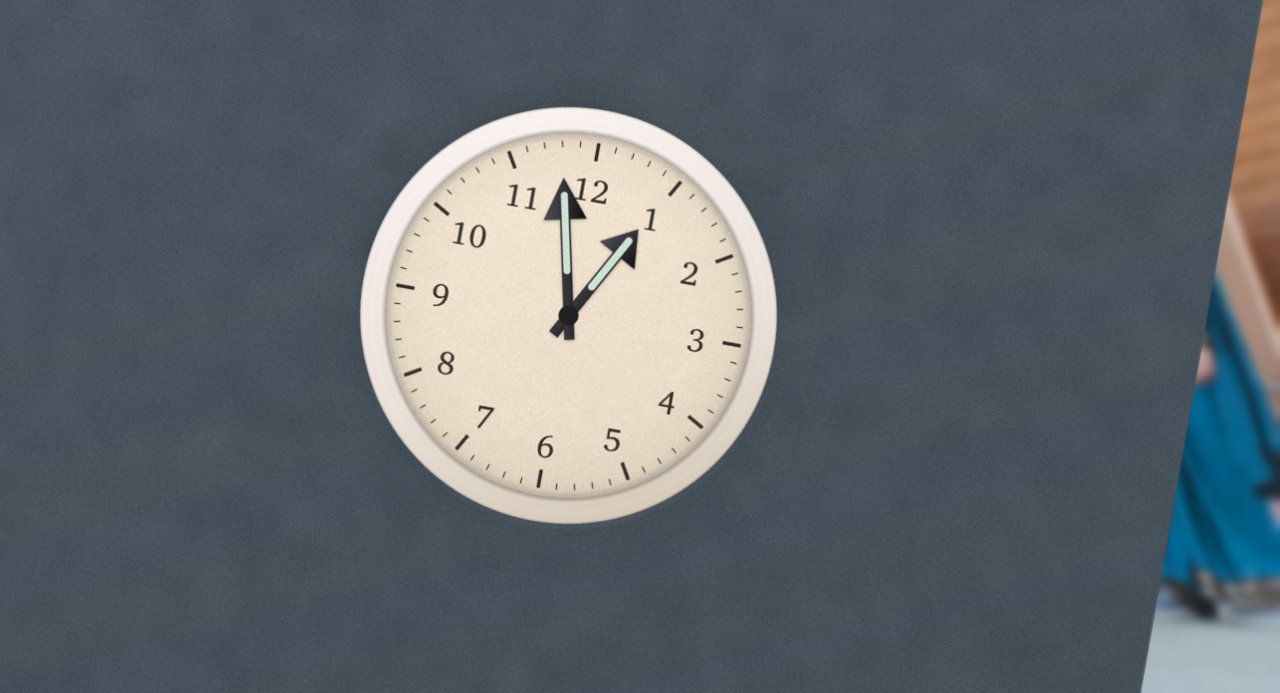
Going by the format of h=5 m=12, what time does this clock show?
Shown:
h=12 m=58
